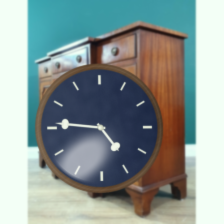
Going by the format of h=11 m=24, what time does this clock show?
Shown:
h=4 m=46
